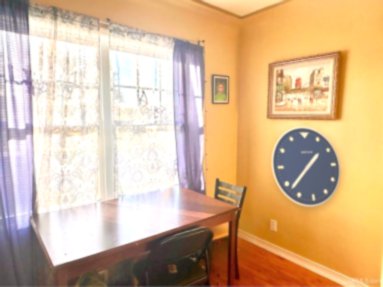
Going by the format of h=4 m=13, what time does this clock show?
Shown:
h=1 m=38
